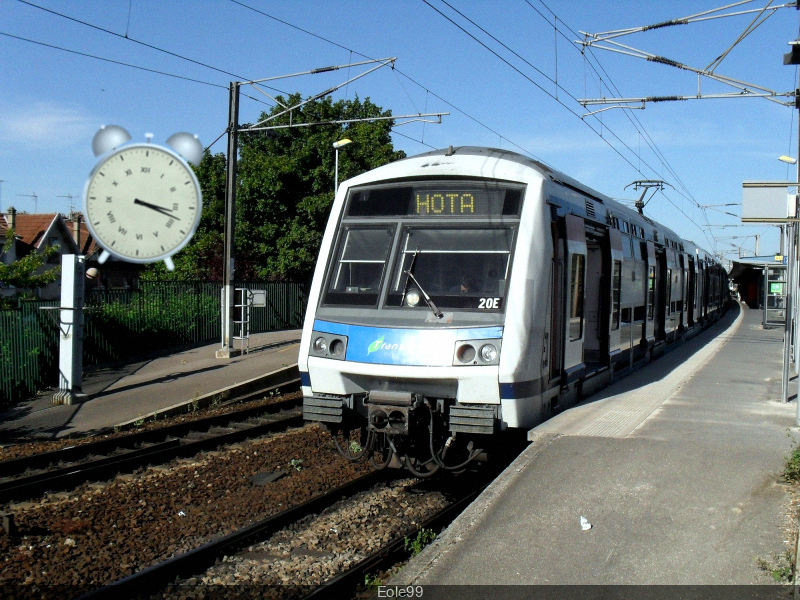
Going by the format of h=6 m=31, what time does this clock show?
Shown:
h=3 m=18
